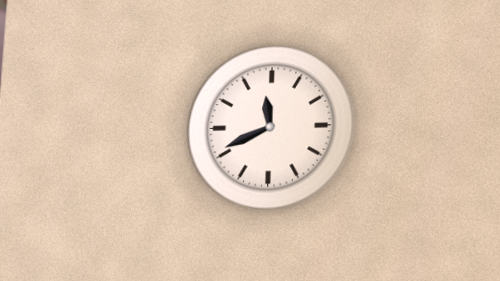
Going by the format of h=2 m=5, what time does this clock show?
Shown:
h=11 m=41
